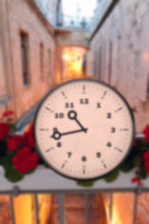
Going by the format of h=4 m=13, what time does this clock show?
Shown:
h=10 m=43
